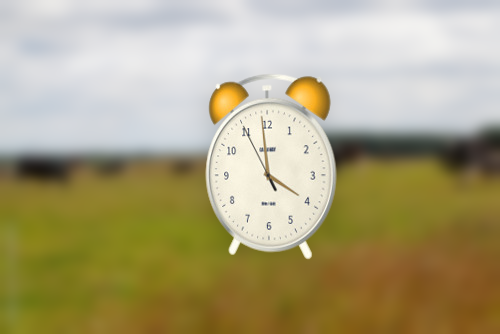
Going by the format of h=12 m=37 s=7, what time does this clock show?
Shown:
h=3 m=58 s=55
